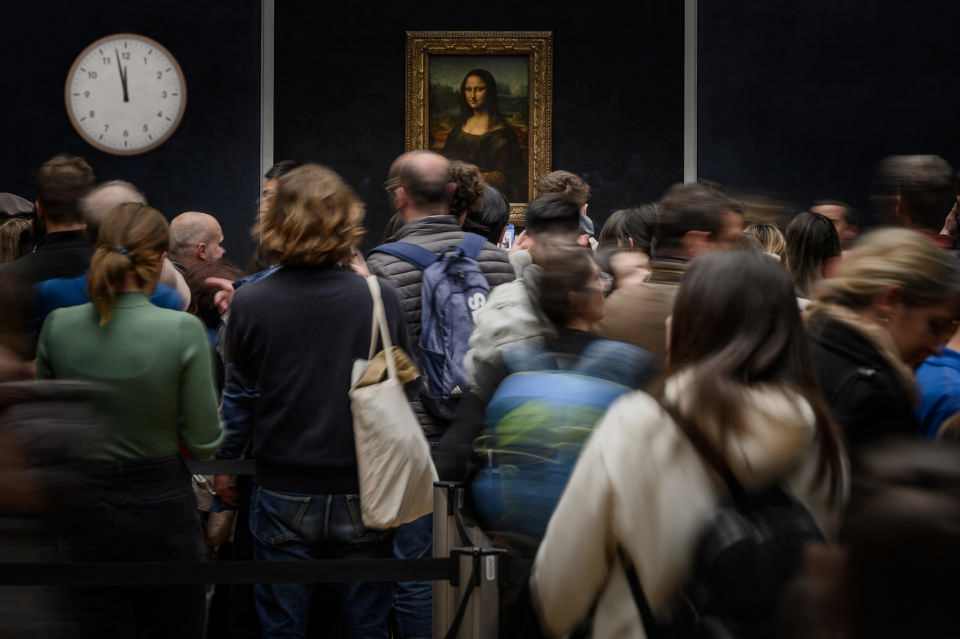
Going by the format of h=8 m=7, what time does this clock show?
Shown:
h=11 m=58
